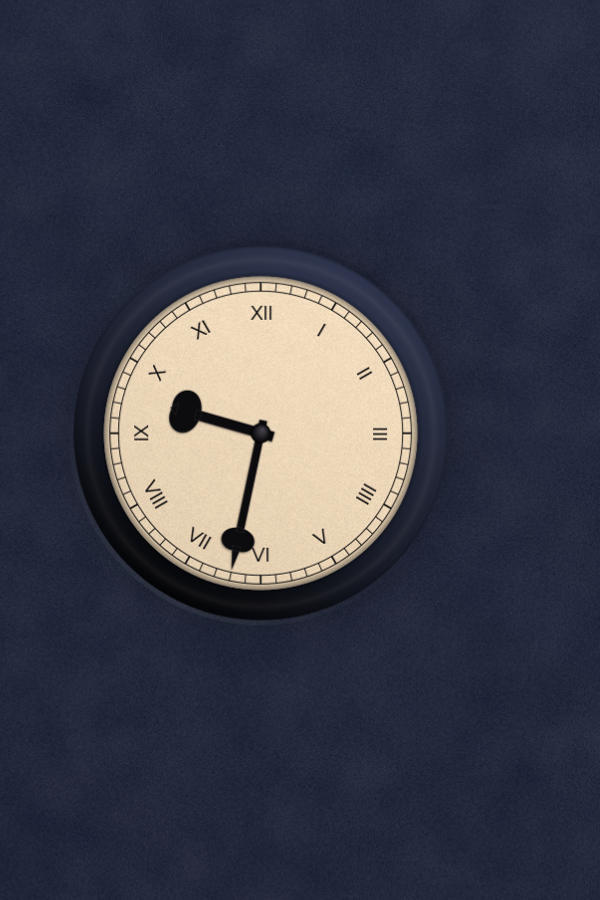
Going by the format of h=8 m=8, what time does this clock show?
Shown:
h=9 m=32
